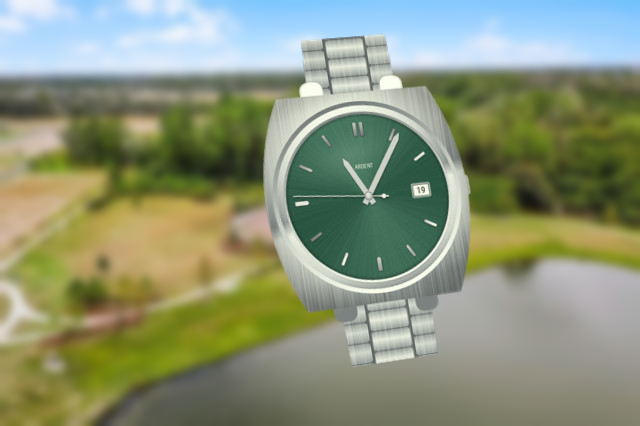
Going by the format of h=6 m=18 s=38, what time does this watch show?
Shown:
h=11 m=5 s=46
